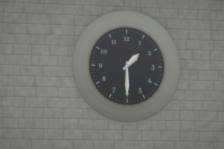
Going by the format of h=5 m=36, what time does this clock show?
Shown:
h=1 m=30
